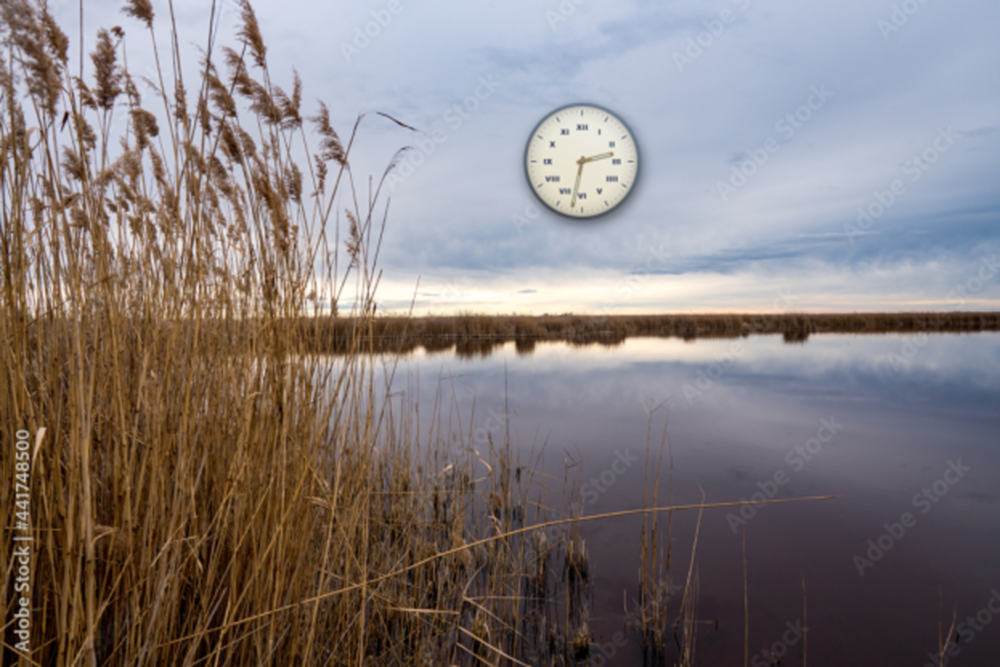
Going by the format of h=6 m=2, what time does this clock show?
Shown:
h=2 m=32
